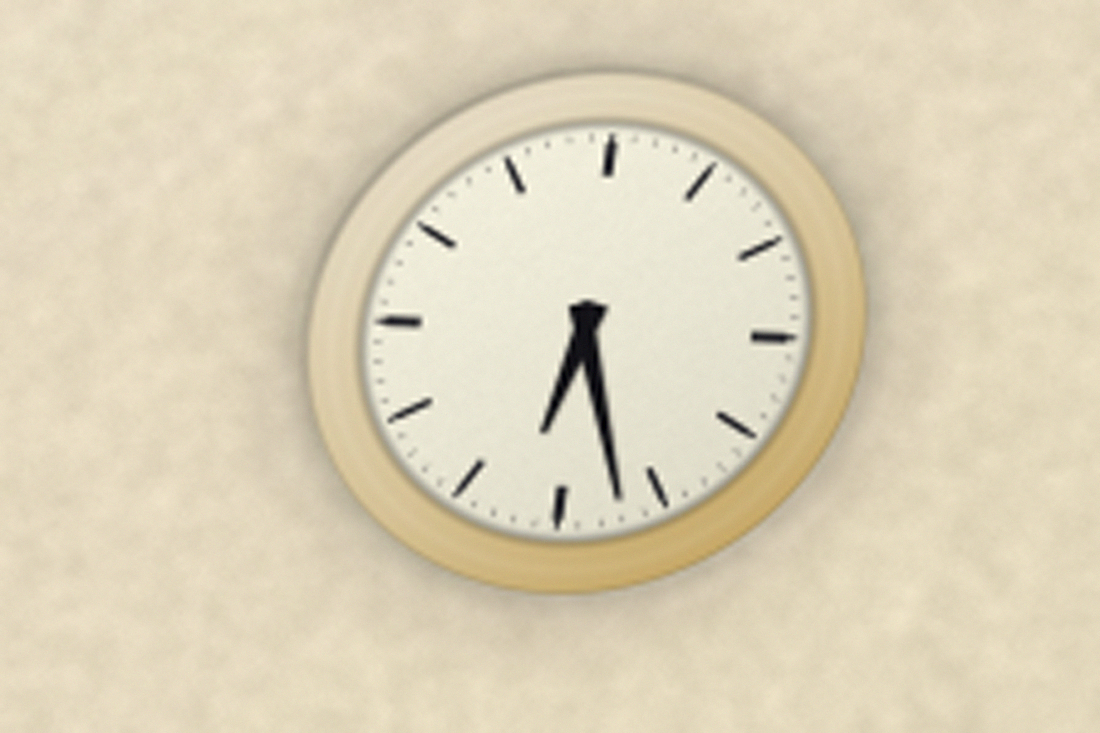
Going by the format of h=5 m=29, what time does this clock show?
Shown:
h=6 m=27
